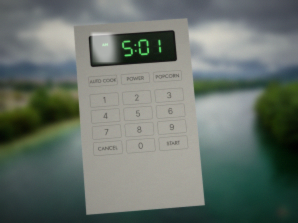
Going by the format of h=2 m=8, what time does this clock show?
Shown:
h=5 m=1
